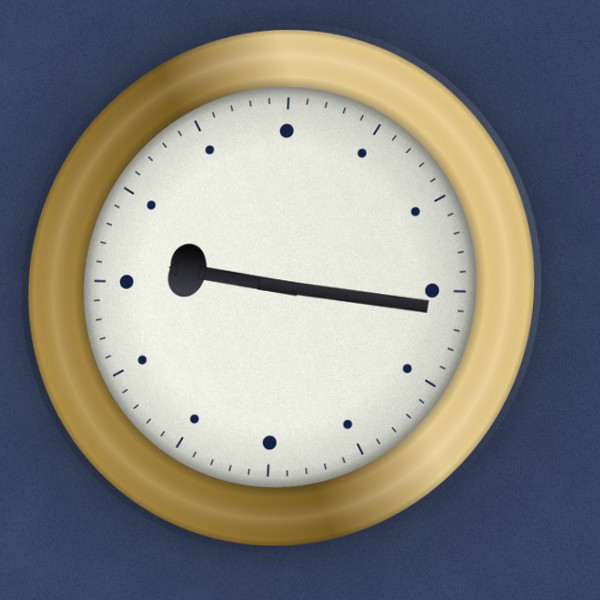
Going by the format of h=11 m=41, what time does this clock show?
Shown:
h=9 m=16
